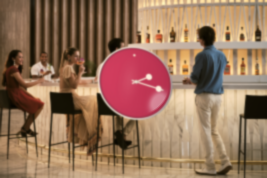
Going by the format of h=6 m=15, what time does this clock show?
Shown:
h=2 m=18
